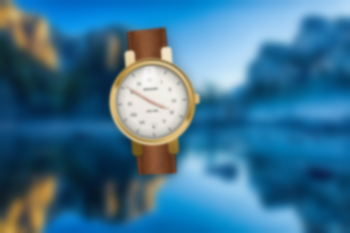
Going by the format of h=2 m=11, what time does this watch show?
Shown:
h=3 m=51
